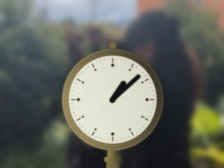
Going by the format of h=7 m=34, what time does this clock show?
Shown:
h=1 m=8
